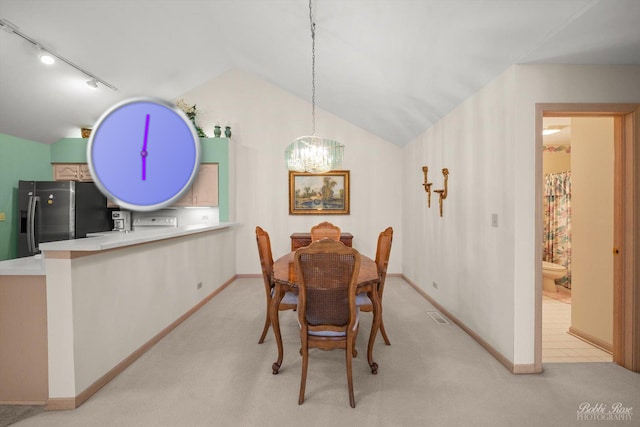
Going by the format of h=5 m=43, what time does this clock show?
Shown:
h=6 m=1
